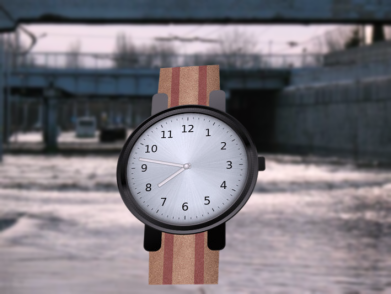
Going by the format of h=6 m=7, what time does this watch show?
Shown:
h=7 m=47
